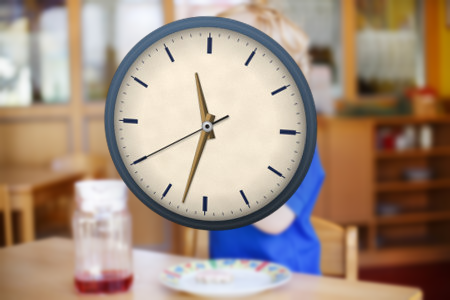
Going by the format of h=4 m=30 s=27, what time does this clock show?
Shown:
h=11 m=32 s=40
